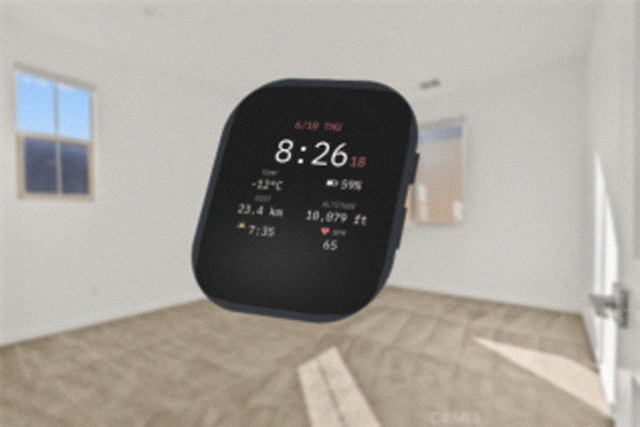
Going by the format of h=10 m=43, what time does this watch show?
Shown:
h=8 m=26
